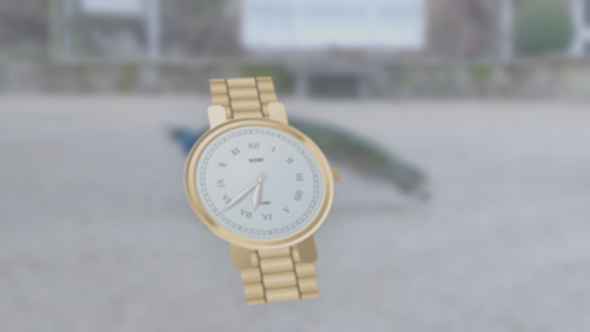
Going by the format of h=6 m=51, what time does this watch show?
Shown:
h=6 m=39
